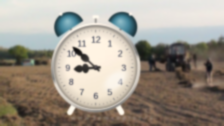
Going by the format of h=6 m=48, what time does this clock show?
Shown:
h=8 m=52
